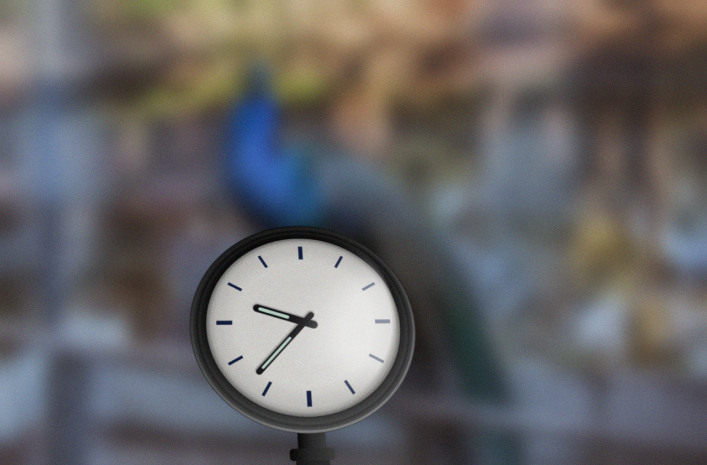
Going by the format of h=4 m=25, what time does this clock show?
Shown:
h=9 m=37
